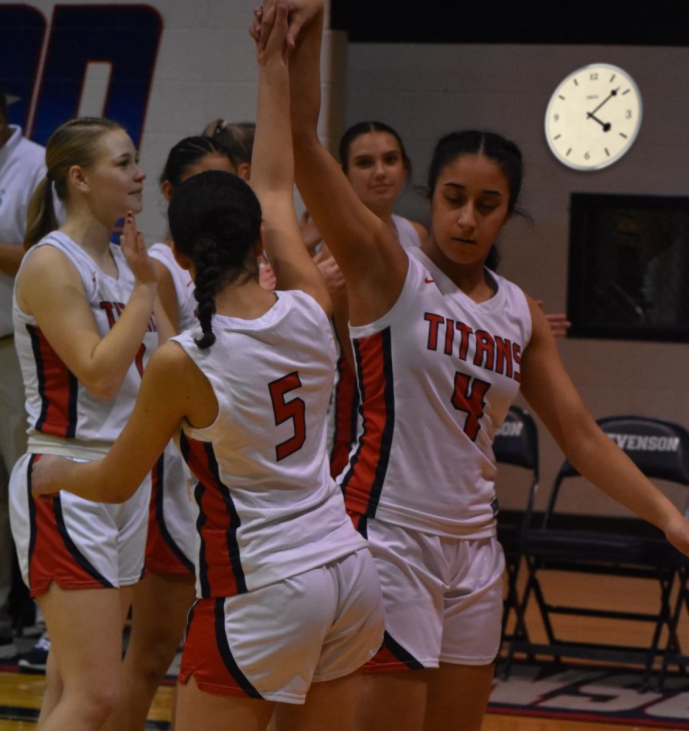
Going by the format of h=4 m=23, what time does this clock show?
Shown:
h=4 m=8
